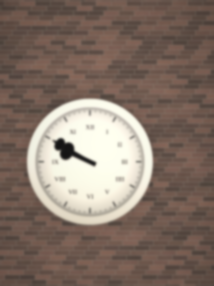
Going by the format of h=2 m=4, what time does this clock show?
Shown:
h=9 m=50
